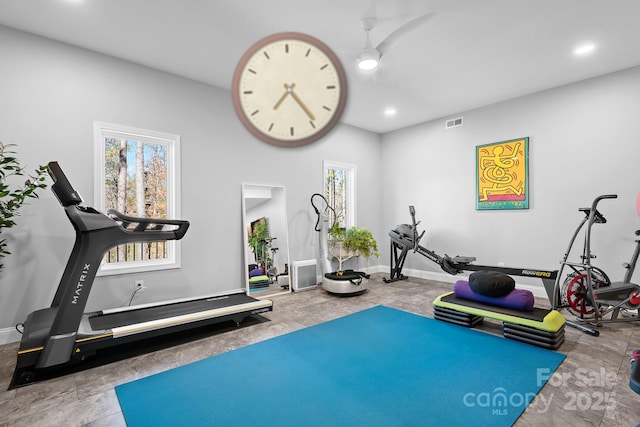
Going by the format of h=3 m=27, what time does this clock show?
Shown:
h=7 m=24
